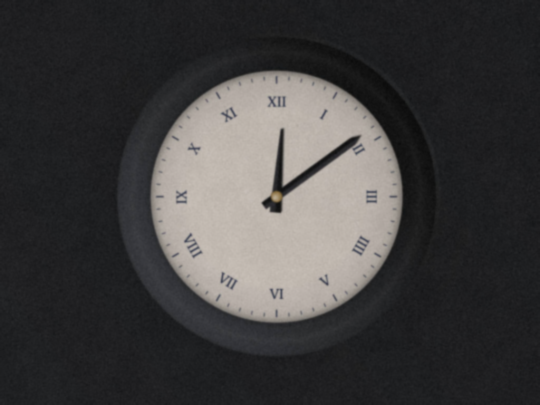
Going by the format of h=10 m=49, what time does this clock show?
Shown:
h=12 m=9
